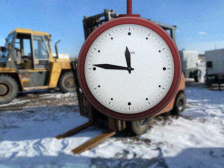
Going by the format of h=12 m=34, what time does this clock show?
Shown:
h=11 m=46
